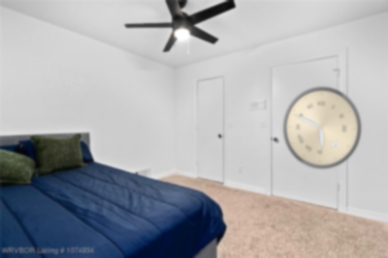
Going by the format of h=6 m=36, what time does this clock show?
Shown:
h=5 m=49
